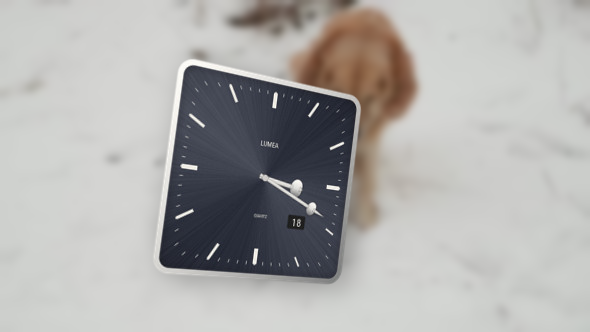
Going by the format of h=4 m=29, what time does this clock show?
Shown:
h=3 m=19
